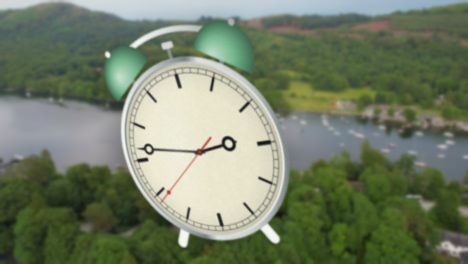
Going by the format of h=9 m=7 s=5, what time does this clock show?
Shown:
h=2 m=46 s=39
